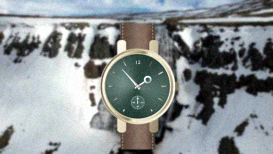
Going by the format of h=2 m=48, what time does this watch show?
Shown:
h=1 m=53
